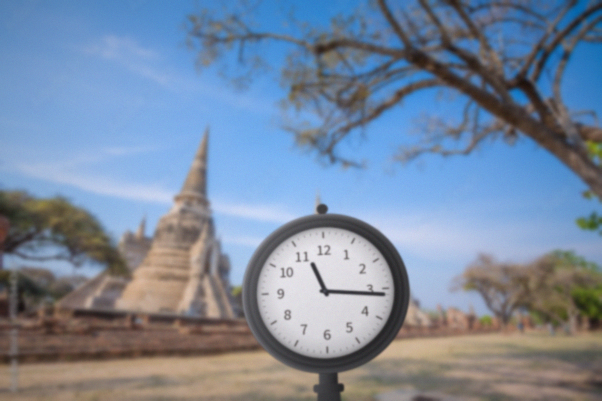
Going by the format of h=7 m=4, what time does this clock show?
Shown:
h=11 m=16
